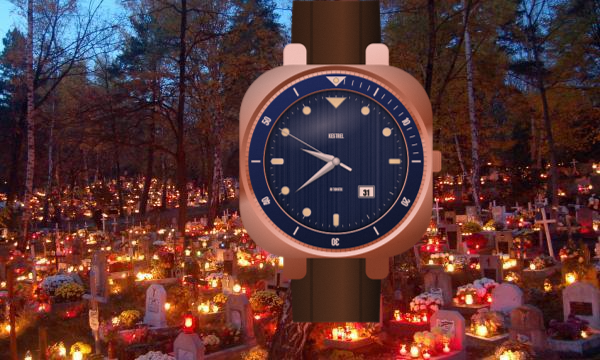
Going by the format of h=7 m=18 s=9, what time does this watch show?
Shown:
h=9 m=38 s=50
